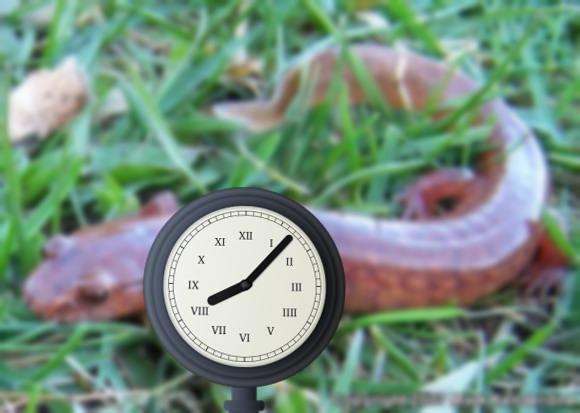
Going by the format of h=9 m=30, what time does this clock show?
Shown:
h=8 m=7
